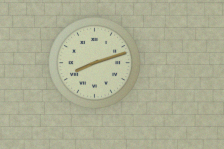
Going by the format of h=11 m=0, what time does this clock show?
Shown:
h=8 m=12
